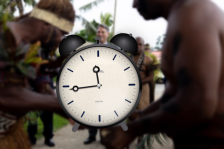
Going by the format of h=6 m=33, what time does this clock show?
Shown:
h=11 m=44
